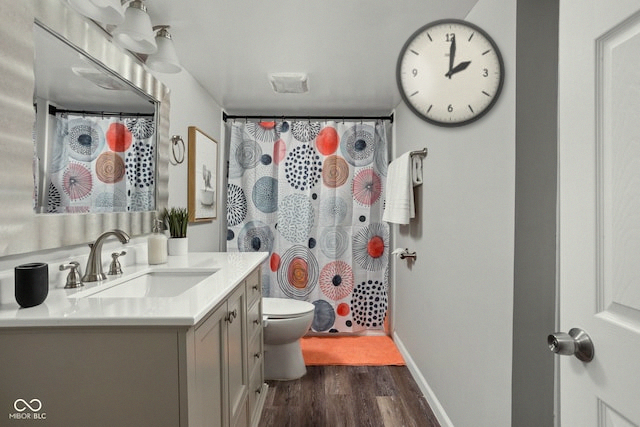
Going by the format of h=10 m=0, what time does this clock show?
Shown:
h=2 m=1
